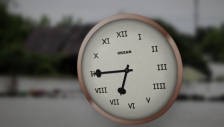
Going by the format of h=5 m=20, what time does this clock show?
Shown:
h=6 m=45
